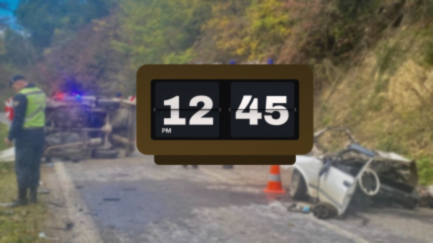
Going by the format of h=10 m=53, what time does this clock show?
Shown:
h=12 m=45
